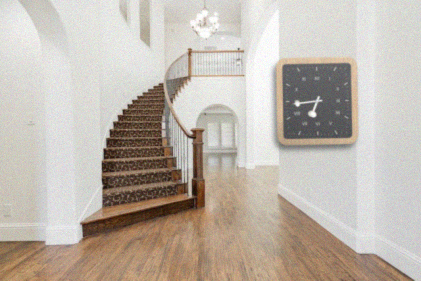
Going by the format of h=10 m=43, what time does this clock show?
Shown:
h=6 m=44
